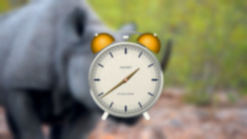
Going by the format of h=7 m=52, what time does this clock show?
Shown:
h=1 m=39
